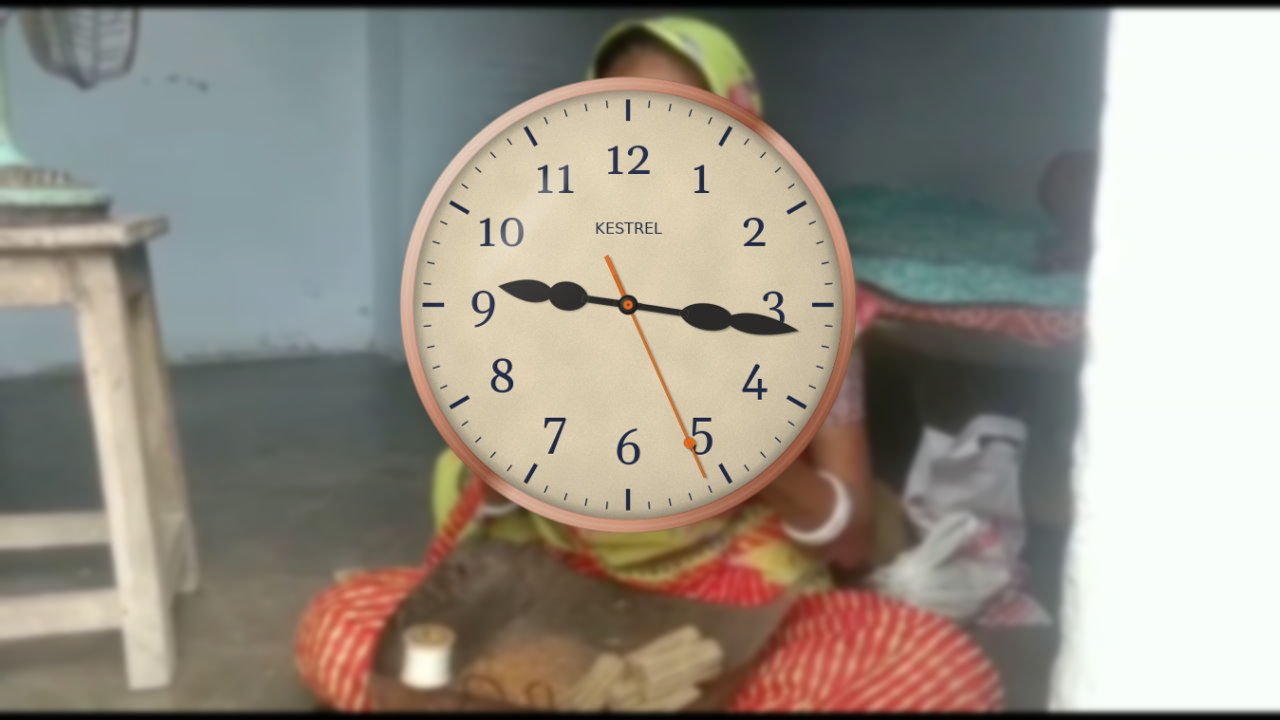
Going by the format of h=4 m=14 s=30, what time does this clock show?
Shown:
h=9 m=16 s=26
